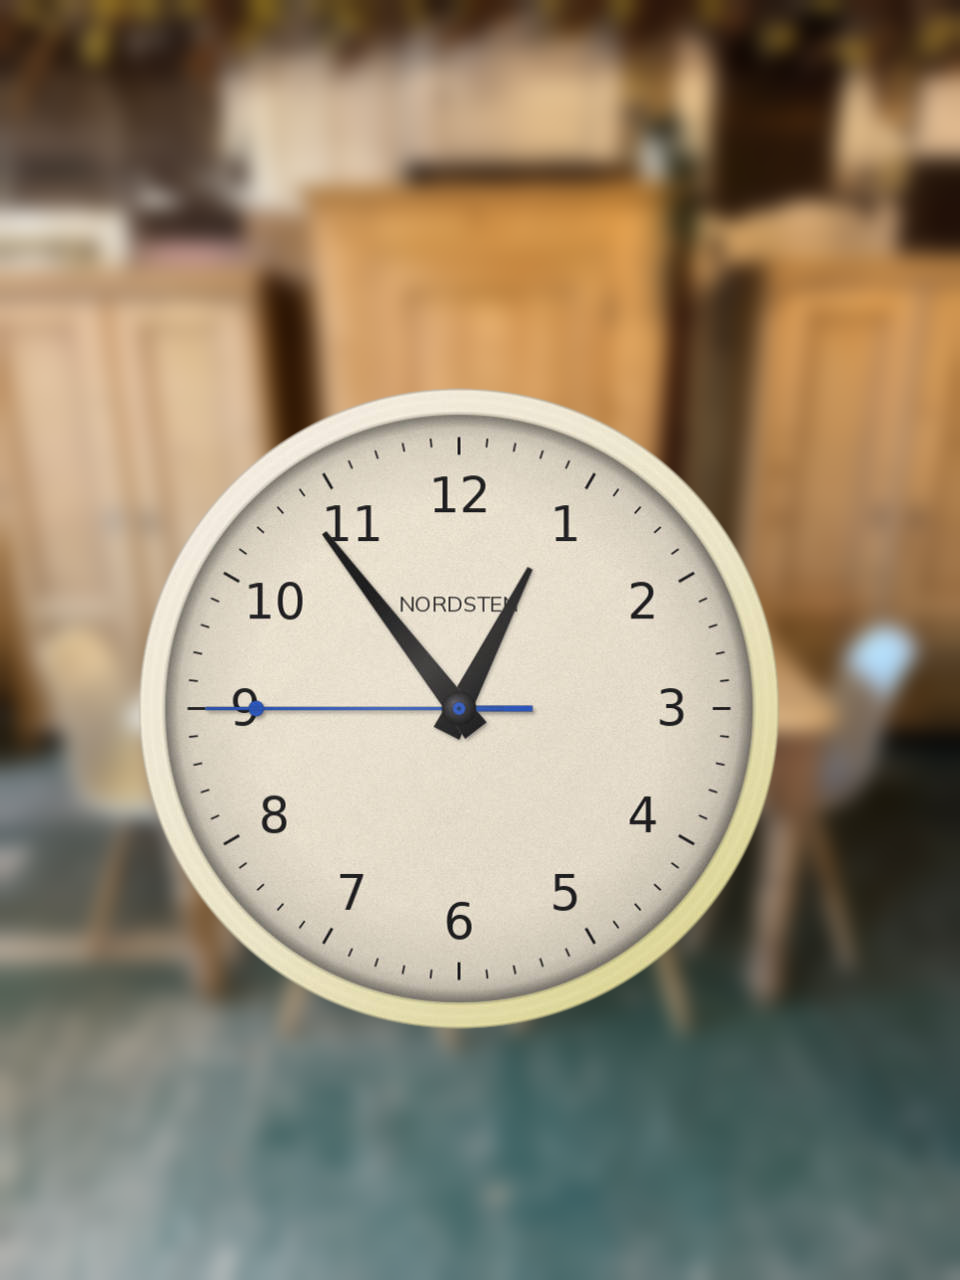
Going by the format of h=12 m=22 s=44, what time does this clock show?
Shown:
h=12 m=53 s=45
